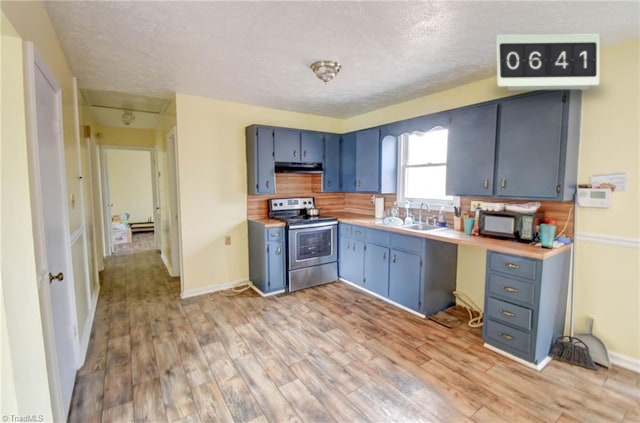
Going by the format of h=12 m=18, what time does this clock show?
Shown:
h=6 m=41
